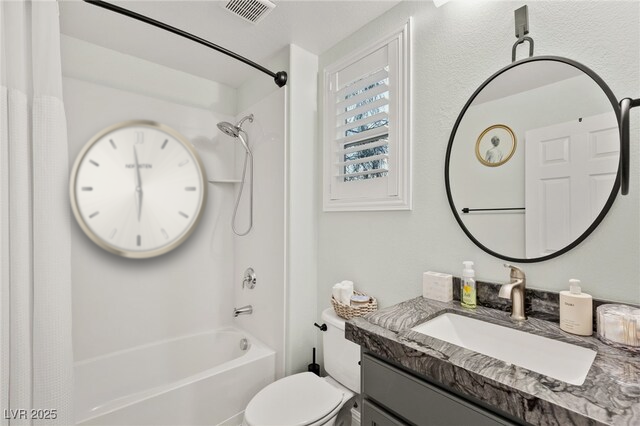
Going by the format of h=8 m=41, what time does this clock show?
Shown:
h=5 m=59
